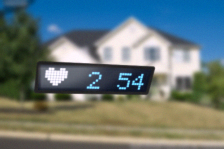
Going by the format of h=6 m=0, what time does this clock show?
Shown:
h=2 m=54
